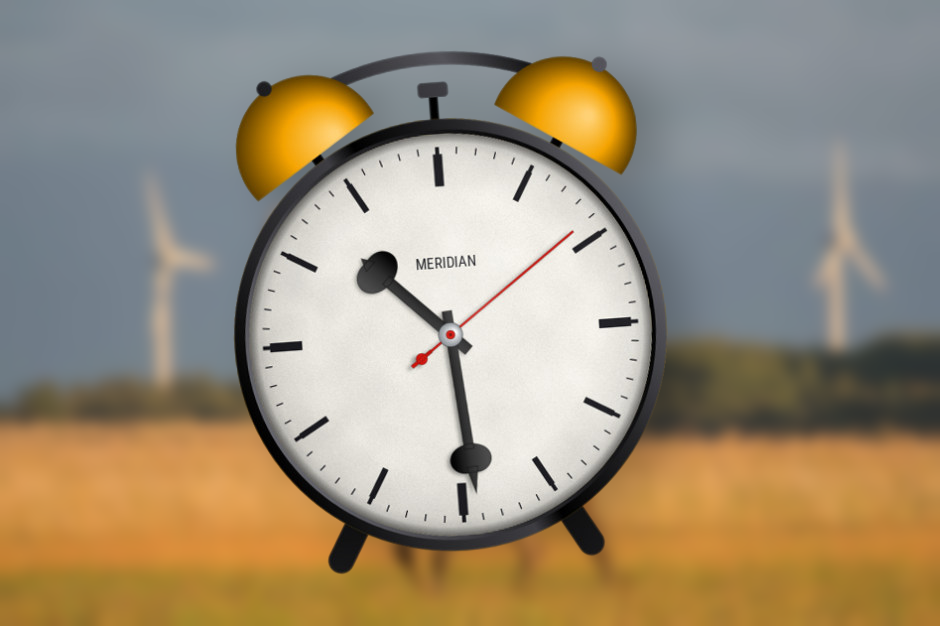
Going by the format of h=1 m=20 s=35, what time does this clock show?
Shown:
h=10 m=29 s=9
